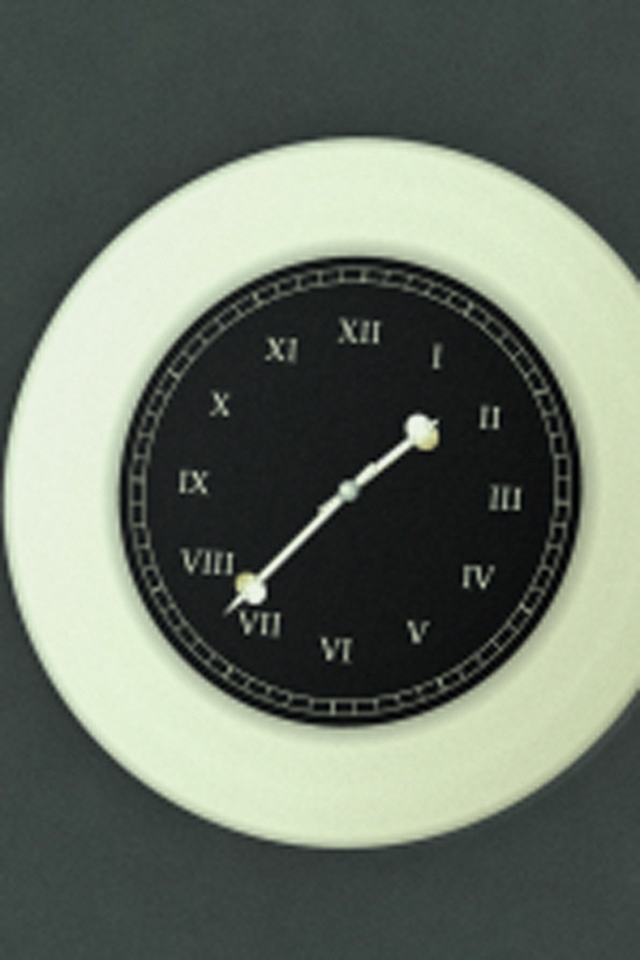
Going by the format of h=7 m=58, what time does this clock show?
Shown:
h=1 m=37
